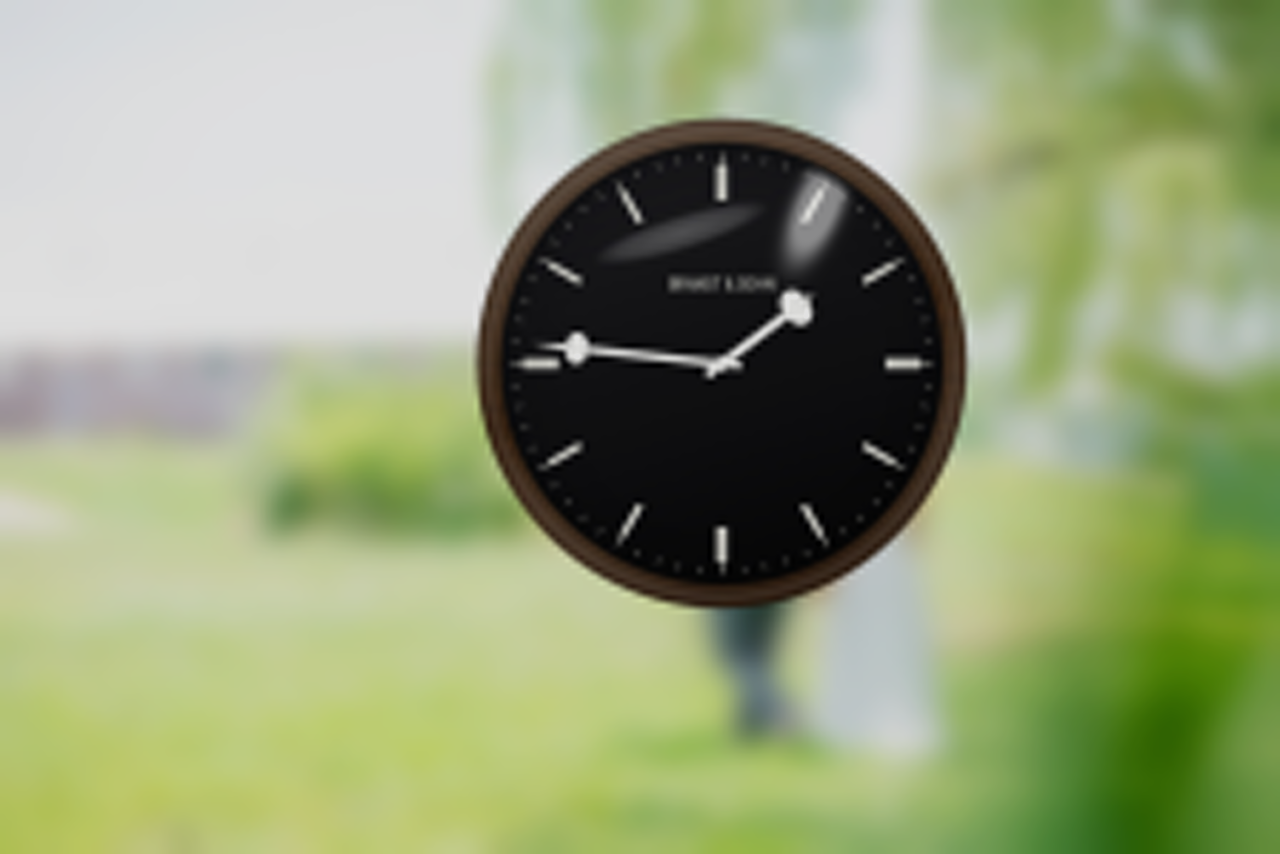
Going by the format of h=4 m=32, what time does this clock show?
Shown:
h=1 m=46
